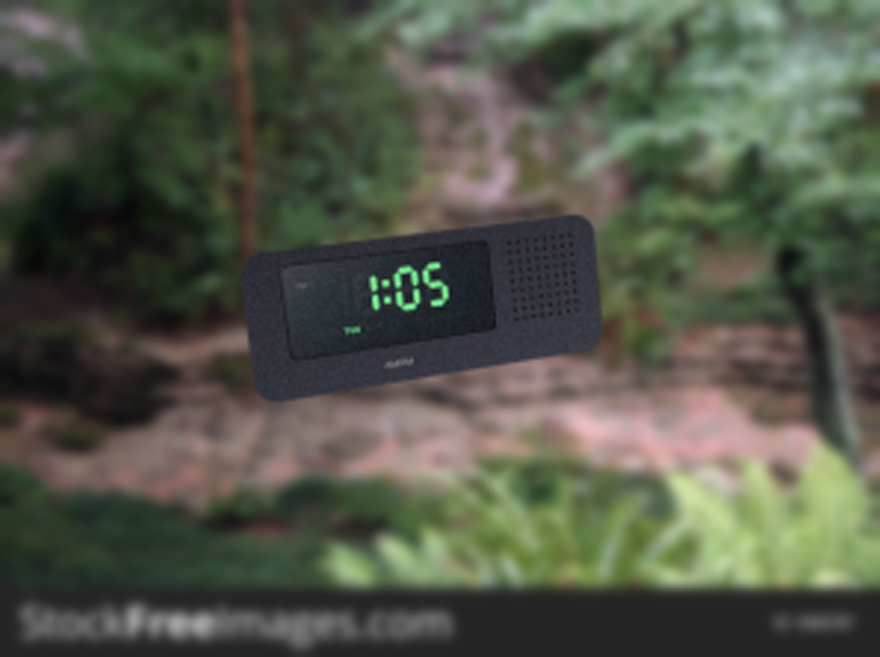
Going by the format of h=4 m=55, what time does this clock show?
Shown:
h=1 m=5
